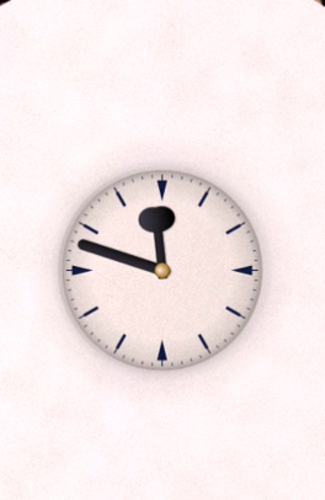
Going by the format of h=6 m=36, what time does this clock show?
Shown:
h=11 m=48
